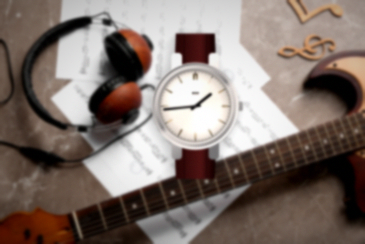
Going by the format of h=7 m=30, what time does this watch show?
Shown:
h=1 m=44
